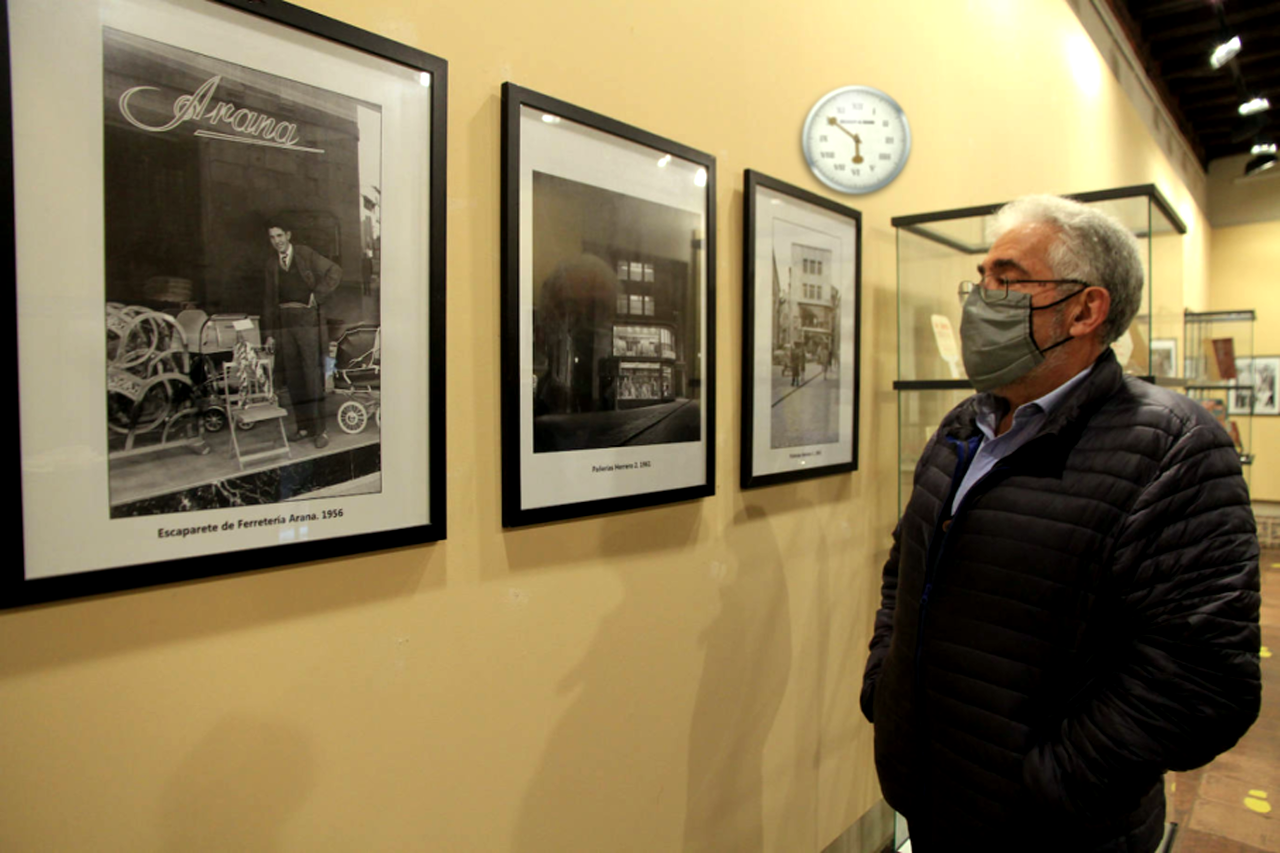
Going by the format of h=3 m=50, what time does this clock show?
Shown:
h=5 m=51
